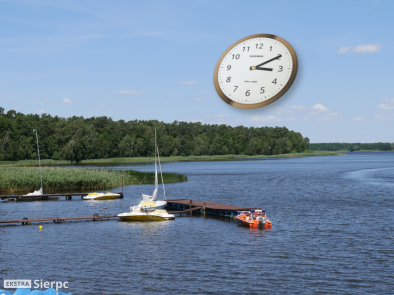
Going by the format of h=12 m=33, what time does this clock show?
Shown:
h=3 m=10
